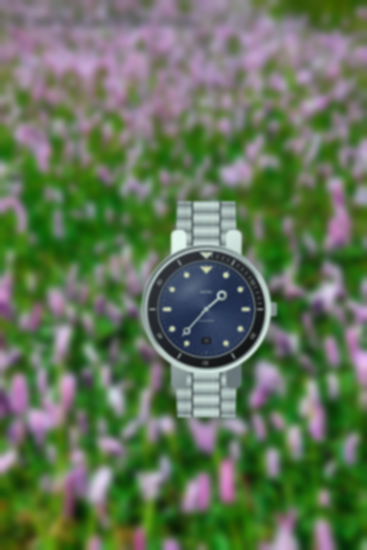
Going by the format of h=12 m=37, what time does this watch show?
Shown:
h=1 m=37
